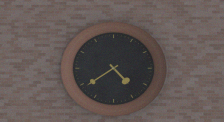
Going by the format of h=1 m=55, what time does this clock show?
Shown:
h=4 m=39
